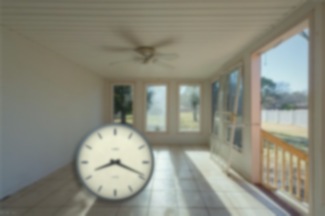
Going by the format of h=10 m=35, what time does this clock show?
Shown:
h=8 m=19
